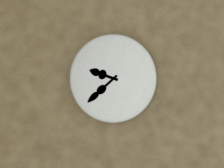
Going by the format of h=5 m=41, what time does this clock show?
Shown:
h=9 m=38
